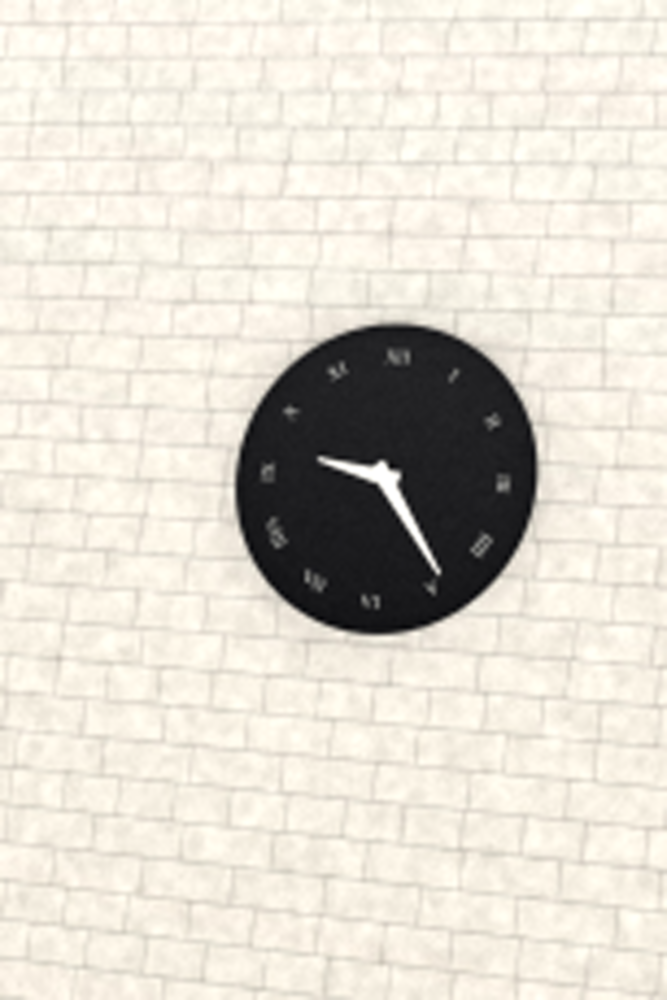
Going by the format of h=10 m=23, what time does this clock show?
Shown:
h=9 m=24
